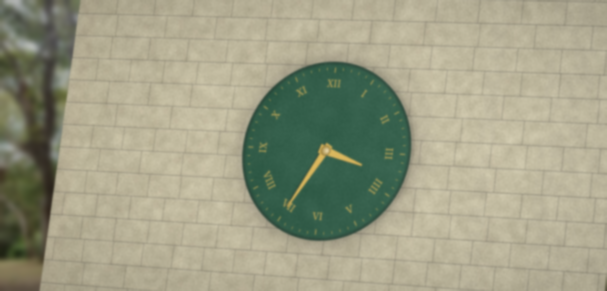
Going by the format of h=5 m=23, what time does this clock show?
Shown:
h=3 m=35
